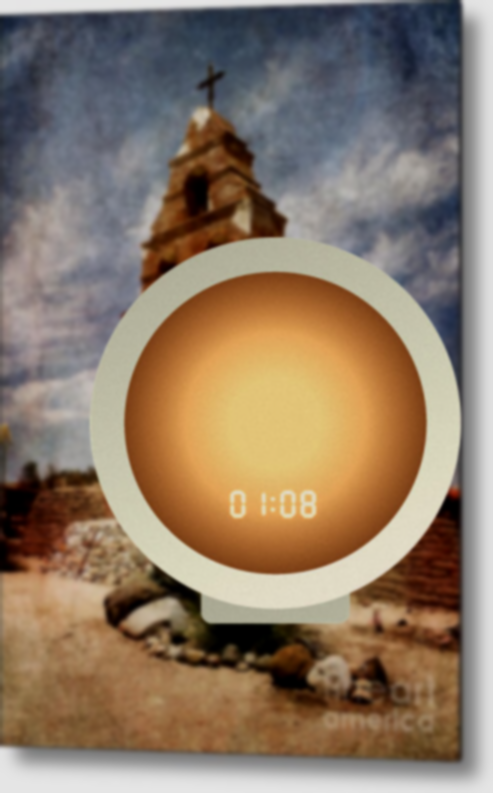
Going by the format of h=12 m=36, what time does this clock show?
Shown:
h=1 m=8
